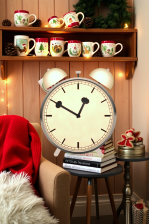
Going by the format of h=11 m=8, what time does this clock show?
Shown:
h=12 m=50
